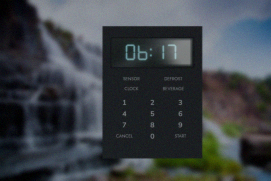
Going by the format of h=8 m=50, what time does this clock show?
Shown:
h=6 m=17
